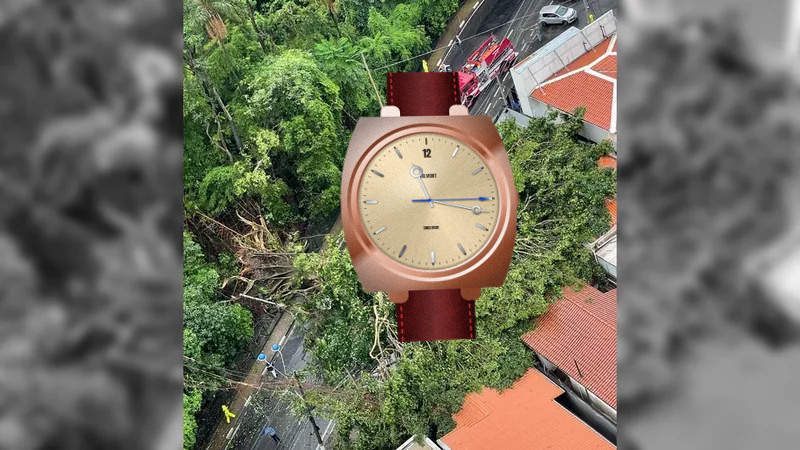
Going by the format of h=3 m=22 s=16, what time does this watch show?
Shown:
h=11 m=17 s=15
